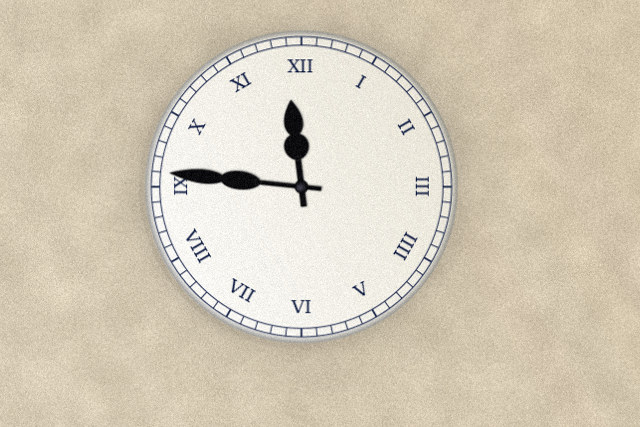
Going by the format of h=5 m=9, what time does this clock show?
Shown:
h=11 m=46
